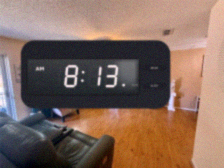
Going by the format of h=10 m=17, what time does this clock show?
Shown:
h=8 m=13
